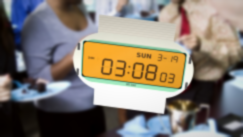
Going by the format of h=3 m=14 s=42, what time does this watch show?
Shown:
h=3 m=8 s=3
